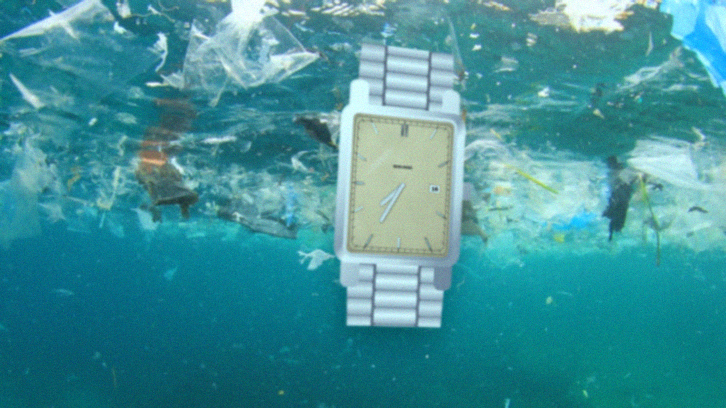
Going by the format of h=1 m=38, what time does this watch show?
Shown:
h=7 m=35
